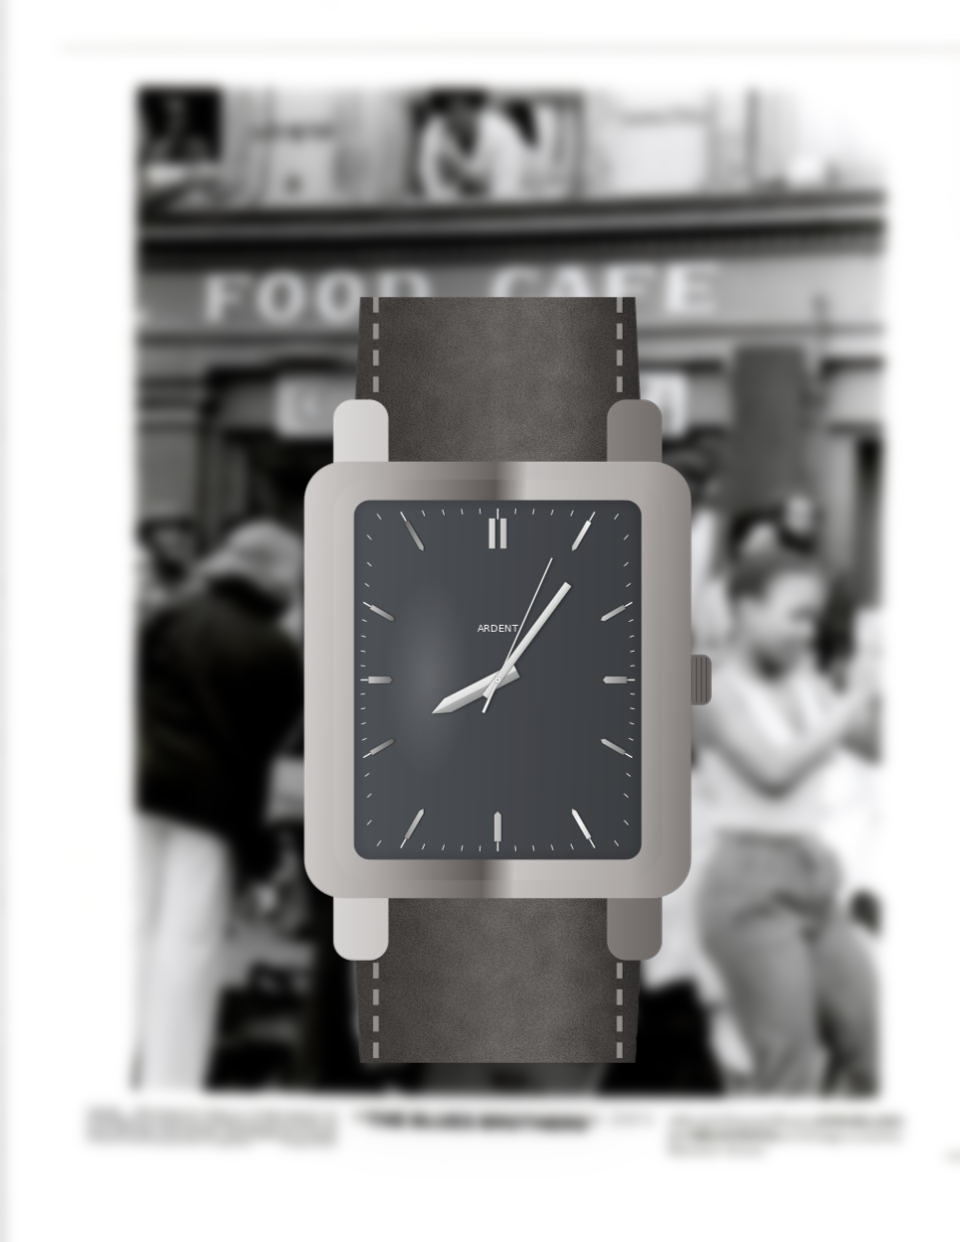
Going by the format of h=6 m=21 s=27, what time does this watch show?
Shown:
h=8 m=6 s=4
